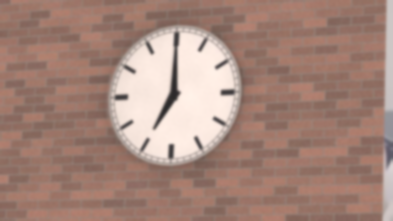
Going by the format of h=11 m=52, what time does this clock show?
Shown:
h=7 m=0
